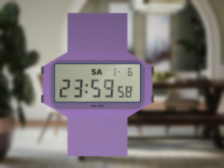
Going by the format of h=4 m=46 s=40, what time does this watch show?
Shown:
h=23 m=59 s=58
